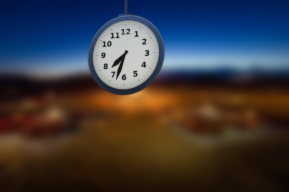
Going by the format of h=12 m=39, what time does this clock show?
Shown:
h=7 m=33
